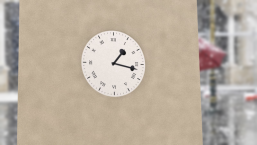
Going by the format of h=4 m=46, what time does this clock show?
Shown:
h=1 m=17
